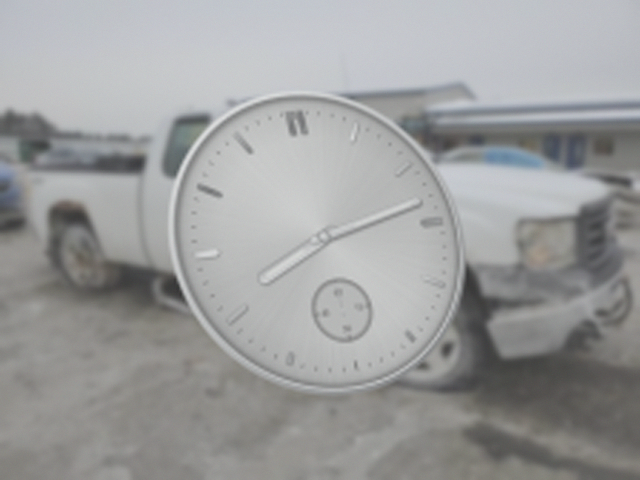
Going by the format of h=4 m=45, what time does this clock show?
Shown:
h=8 m=13
